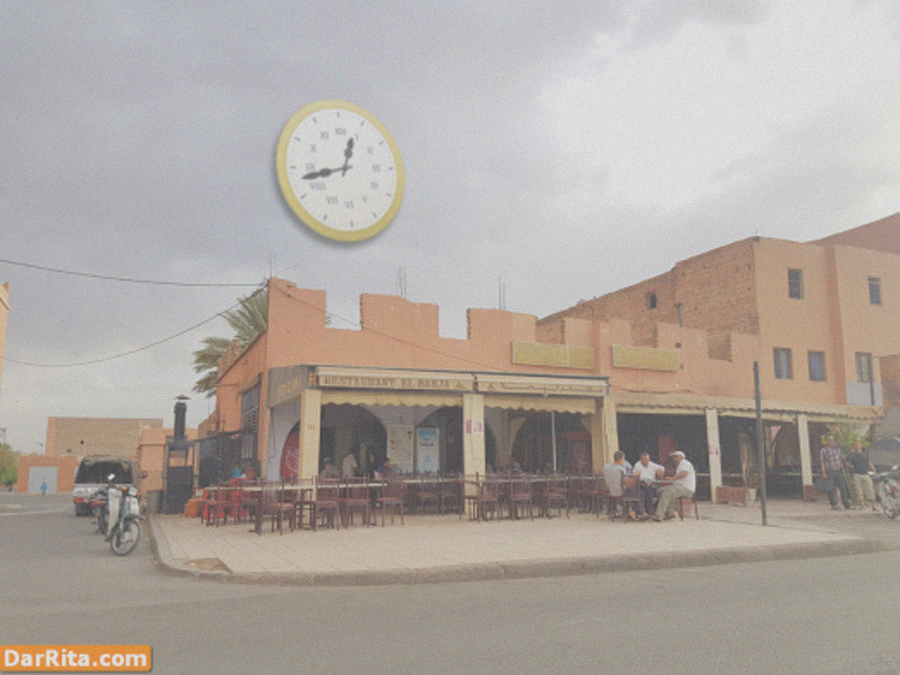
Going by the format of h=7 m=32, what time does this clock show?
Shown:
h=12 m=43
